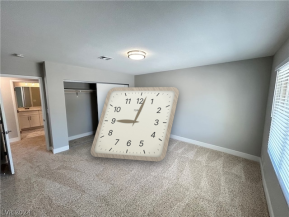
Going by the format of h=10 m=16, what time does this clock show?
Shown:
h=9 m=2
